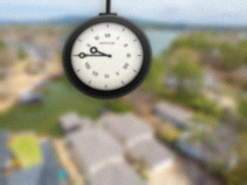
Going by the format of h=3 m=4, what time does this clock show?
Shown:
h=9 m=45
